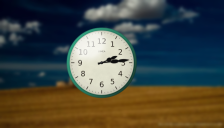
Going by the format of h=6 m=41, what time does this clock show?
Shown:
h=2 m=14
